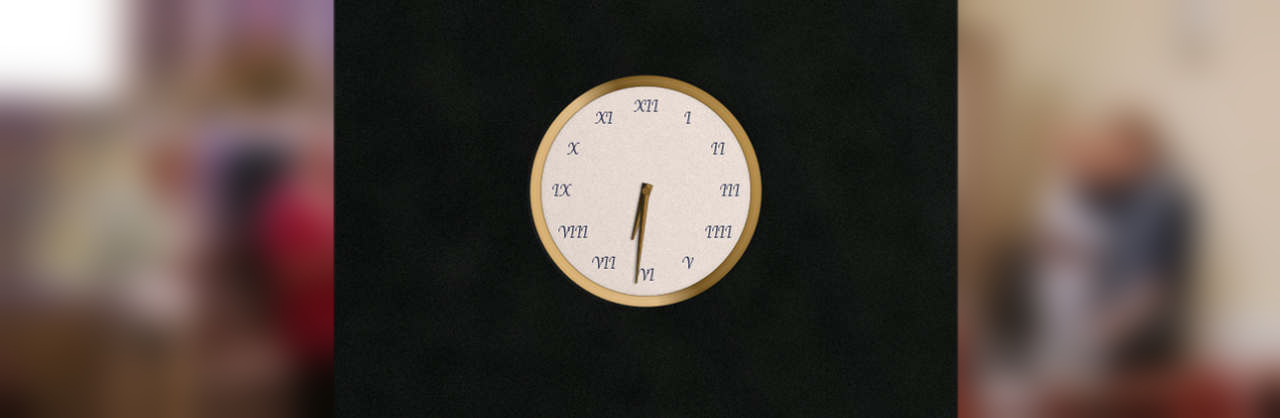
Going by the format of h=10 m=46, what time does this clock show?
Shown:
h=6 m=31
